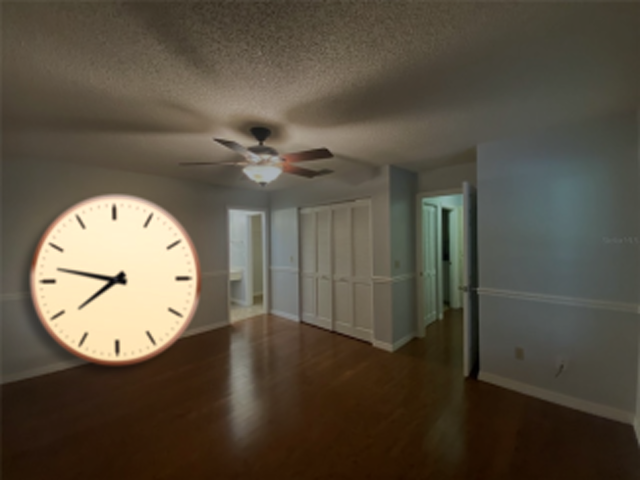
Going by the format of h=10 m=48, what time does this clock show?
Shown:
h=7 m=47
